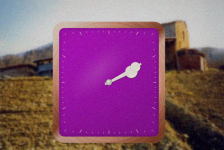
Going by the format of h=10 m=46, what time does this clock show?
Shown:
h=2 m=10
